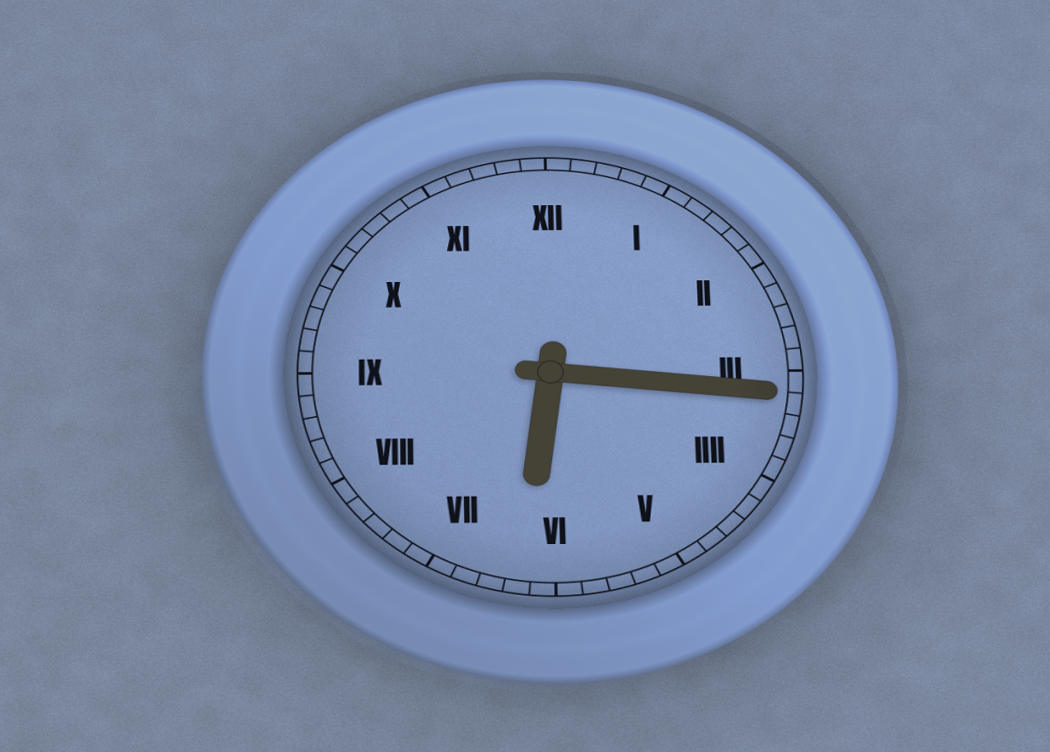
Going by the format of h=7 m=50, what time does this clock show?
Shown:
h=6 m=16
